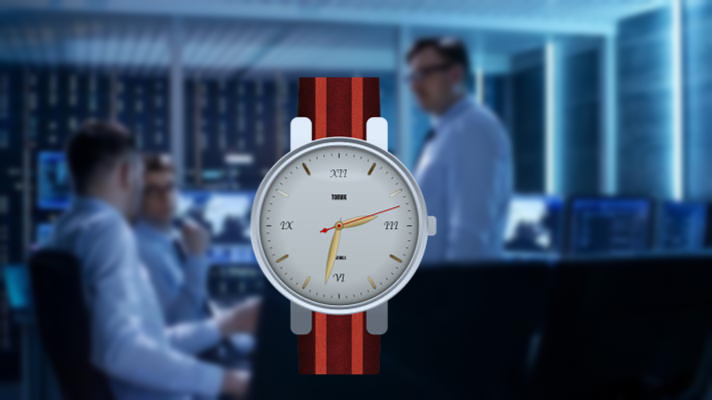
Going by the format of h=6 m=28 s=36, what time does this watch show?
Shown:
h=2 m=32 s=12
